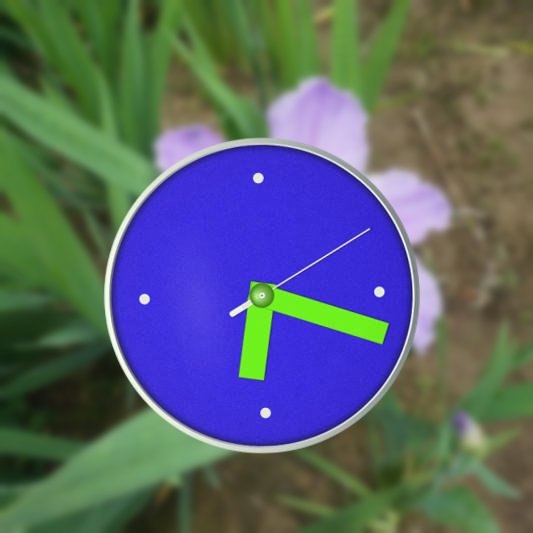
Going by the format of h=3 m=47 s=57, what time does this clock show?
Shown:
h=6 m=18 s=10
